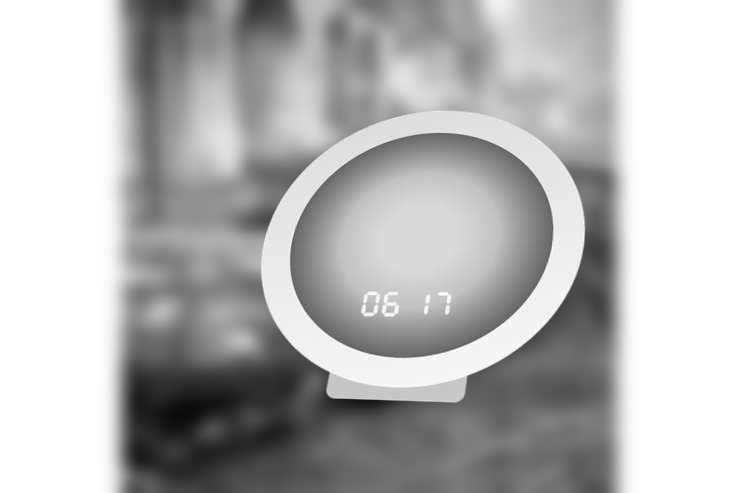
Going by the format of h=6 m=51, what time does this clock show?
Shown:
h=6 m=17
